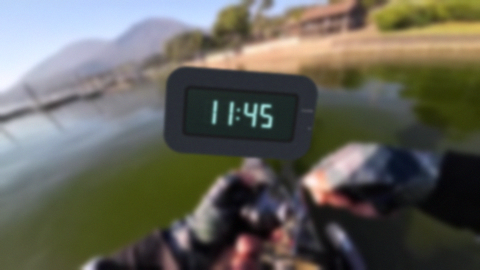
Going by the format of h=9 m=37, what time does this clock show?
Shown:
h=11 m=45
